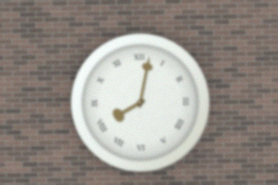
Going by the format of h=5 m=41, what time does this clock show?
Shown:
h=8 m=2
